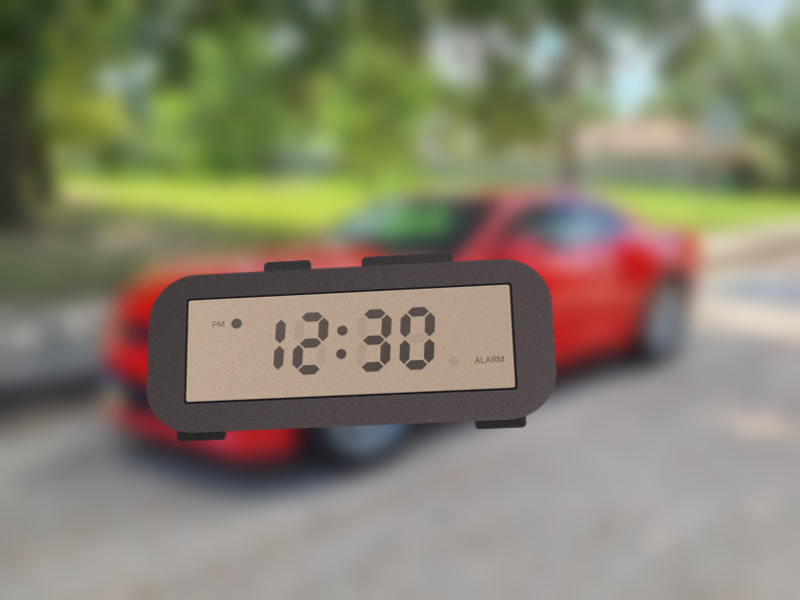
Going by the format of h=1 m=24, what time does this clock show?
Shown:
h=12 m=30
